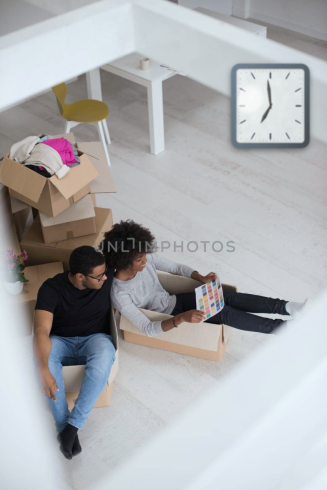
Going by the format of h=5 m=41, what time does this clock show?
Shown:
h=6 m=59
